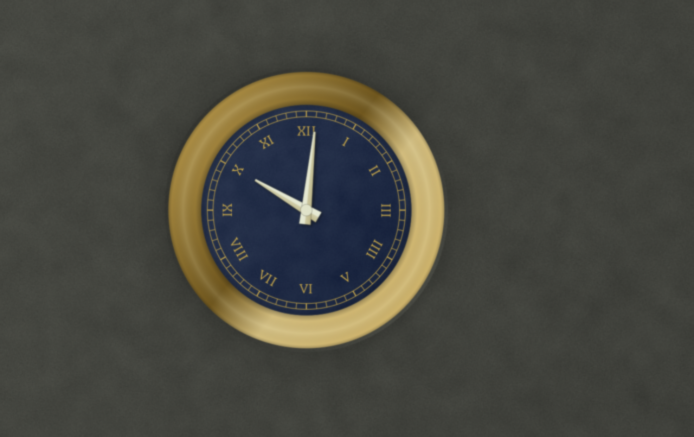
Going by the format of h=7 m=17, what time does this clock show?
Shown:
h=10 m=1
